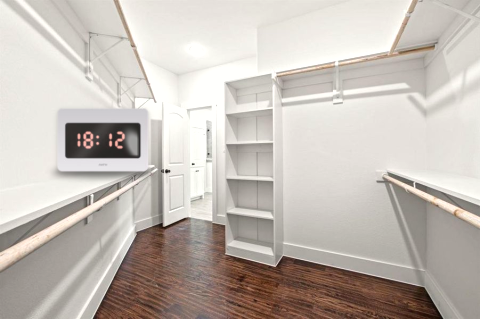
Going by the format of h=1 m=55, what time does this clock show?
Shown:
h=18 m=12
